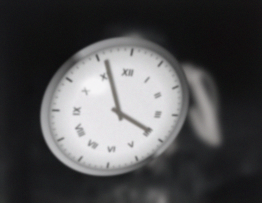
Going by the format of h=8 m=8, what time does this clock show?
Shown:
h=3 m=56
